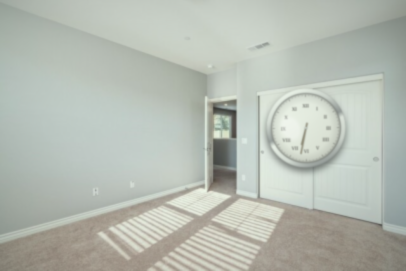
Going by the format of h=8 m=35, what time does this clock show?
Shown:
h=6 m=32
